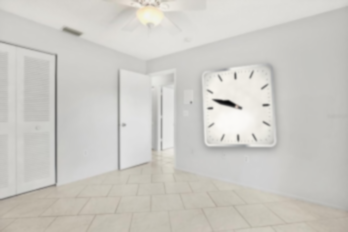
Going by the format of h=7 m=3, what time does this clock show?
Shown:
h=9 m=48
